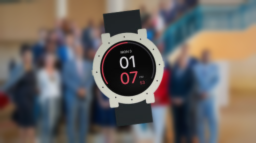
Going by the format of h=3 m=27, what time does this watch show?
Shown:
h=1 m=7
